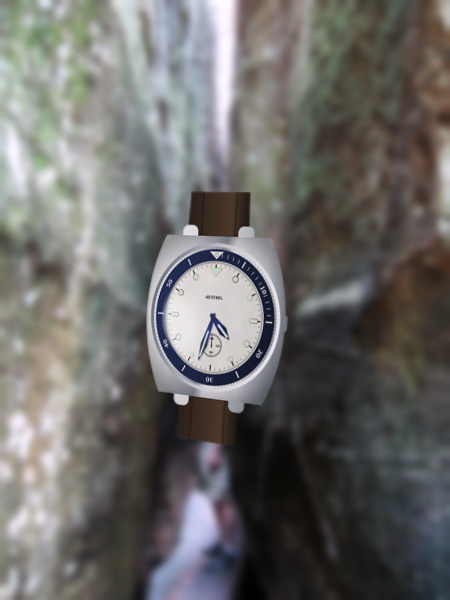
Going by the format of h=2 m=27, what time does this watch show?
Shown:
h=4 m=33
